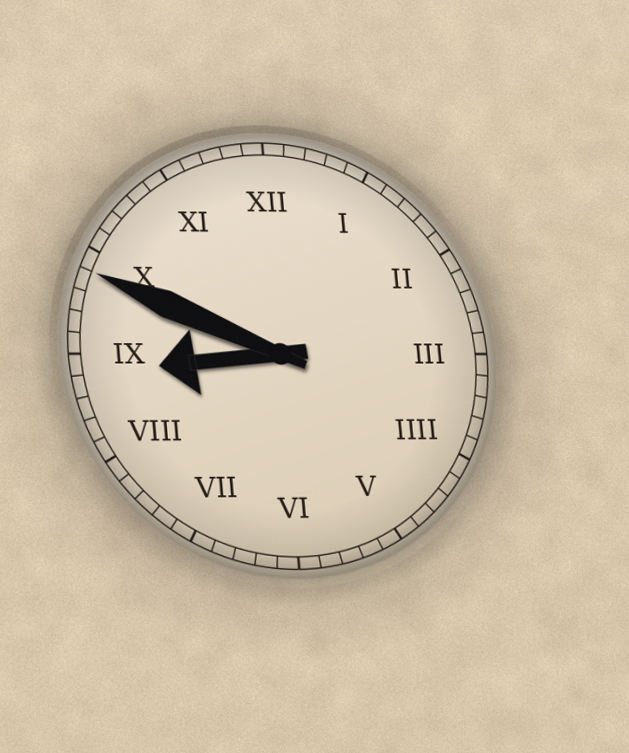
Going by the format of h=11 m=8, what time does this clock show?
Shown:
h=8 m=49
